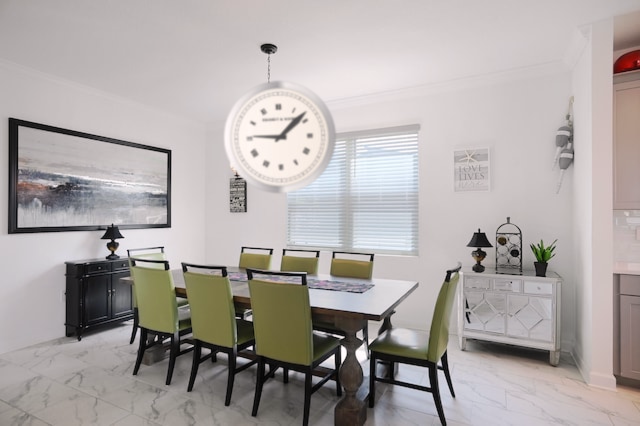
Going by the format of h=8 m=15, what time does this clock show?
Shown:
h=9 m=8
